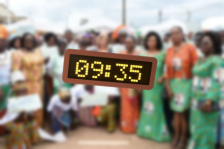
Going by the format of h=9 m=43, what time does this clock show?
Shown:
h=9 m=35
